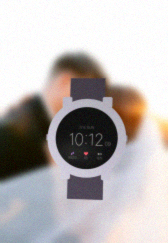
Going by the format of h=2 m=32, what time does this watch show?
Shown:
h=10 m=12
